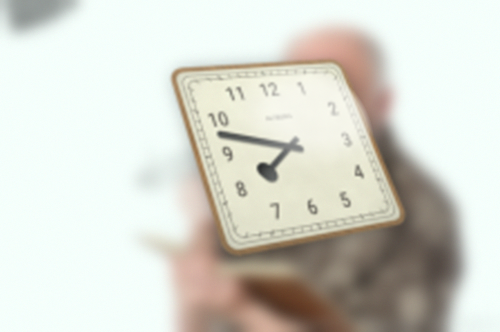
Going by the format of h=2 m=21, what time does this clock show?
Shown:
h=7 m=48
